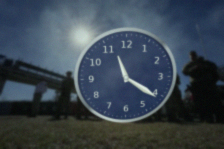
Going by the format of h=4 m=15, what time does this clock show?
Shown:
h=11 m=21
